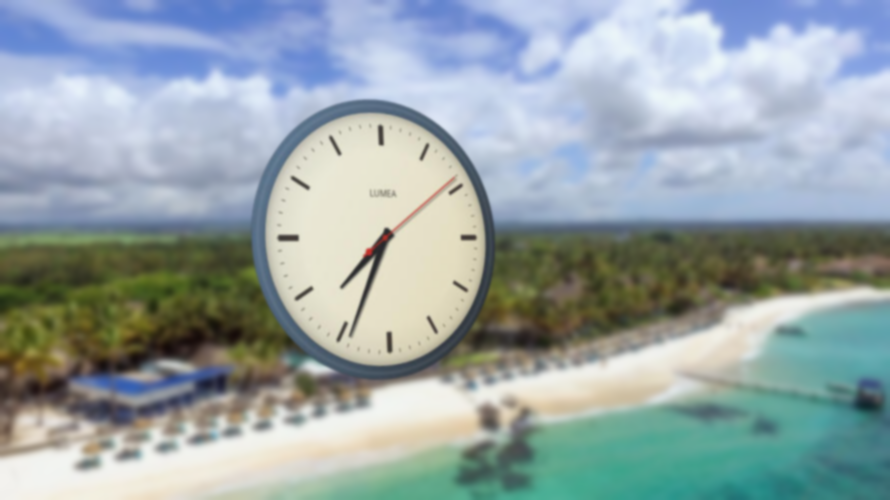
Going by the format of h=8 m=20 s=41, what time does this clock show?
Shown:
h=7 m=34 s=9
